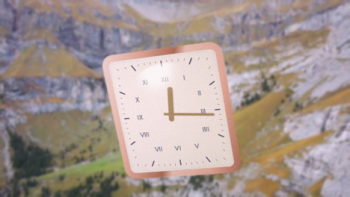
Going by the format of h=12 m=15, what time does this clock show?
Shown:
h=12 m=16
